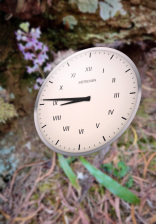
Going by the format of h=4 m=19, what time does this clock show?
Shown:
h=8 m=46
